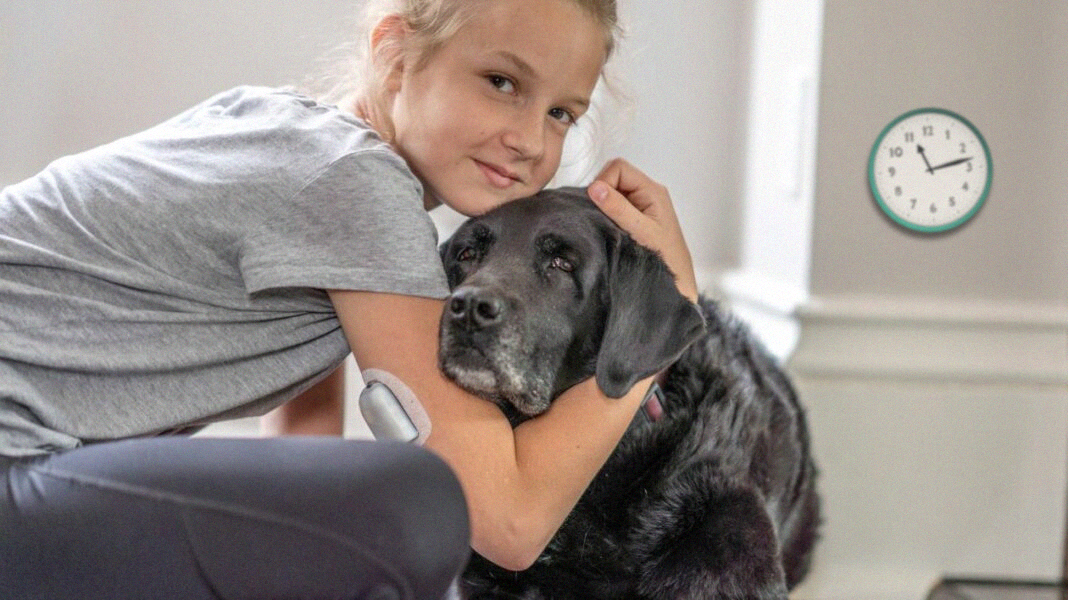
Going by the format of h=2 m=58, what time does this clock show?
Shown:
h=11 m=13
